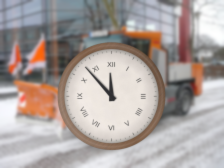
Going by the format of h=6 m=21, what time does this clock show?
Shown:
h=11 m=53
